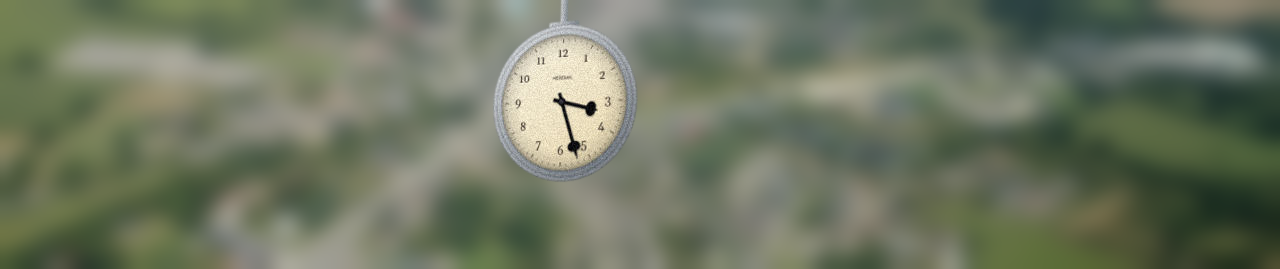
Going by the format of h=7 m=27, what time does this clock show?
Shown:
h=3 m=27
